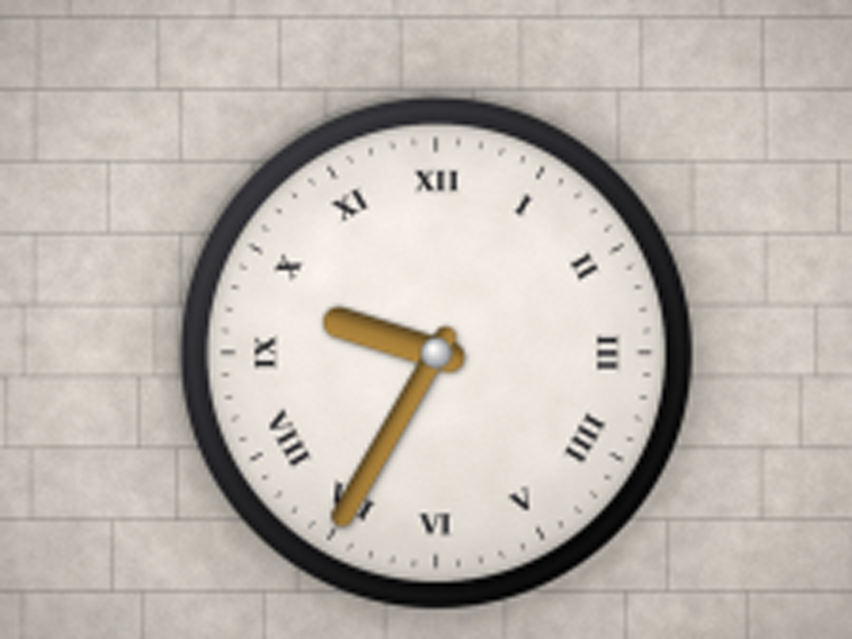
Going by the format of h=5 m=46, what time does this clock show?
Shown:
h=9 m=35
